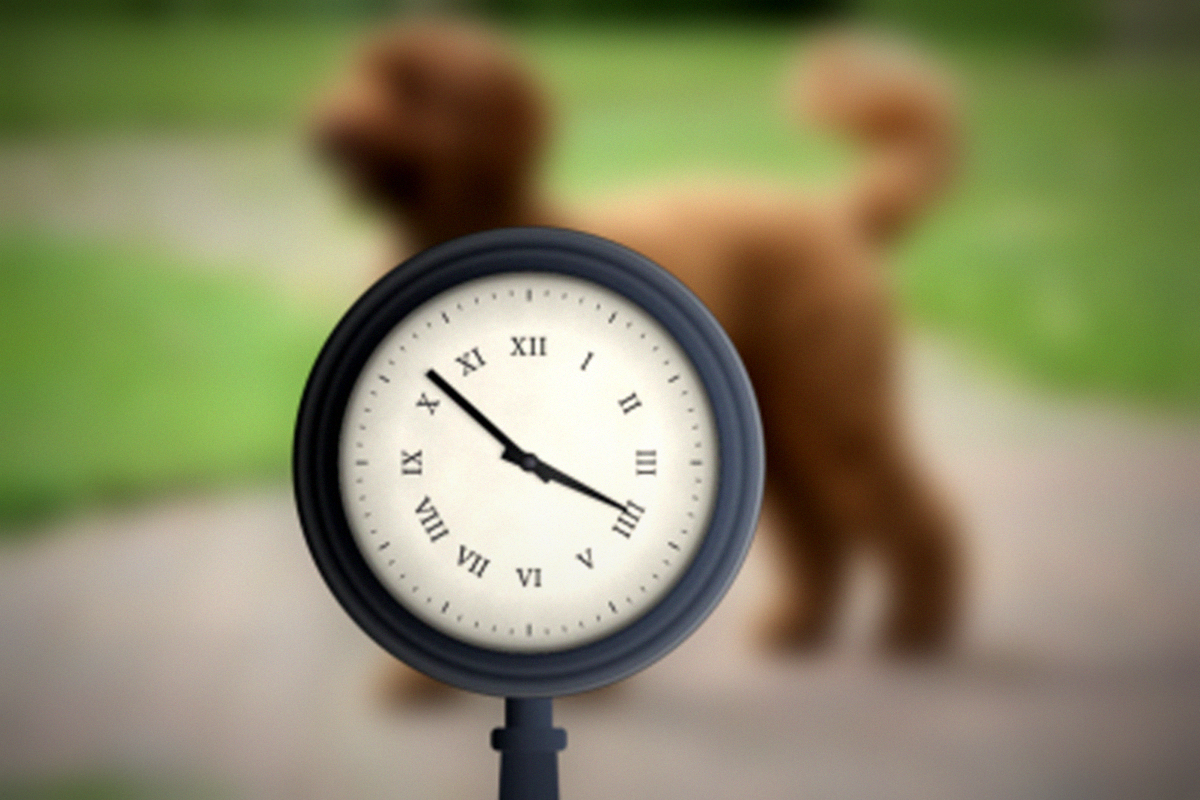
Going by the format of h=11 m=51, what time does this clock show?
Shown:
h=3 m=52
